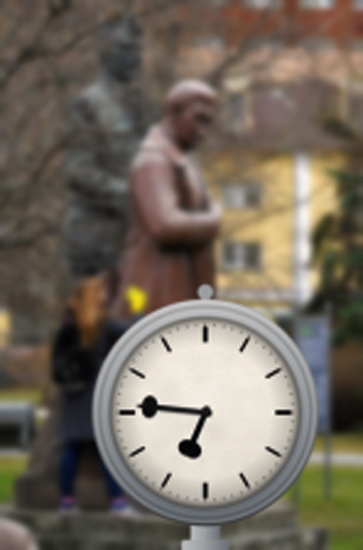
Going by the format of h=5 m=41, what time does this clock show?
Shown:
h=6 m=46
